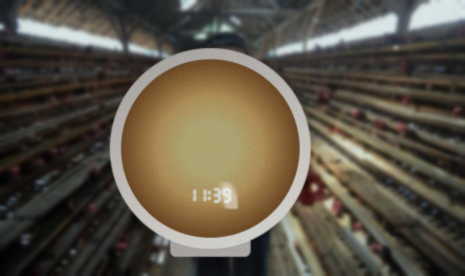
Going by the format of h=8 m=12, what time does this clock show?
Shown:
h=11 m=39
